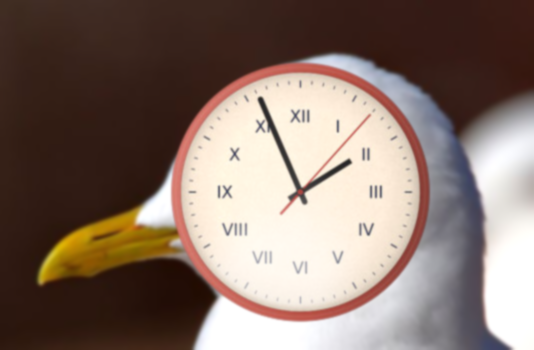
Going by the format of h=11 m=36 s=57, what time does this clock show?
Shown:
h=1 m=56 s=7
